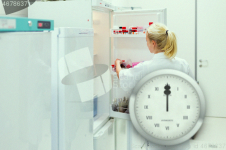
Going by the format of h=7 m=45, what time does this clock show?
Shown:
h=12 m=0
